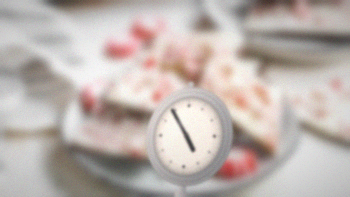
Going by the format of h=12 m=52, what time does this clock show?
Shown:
h=4 m=54
